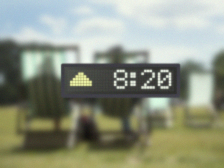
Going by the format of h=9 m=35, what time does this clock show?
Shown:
h=8 m=20
